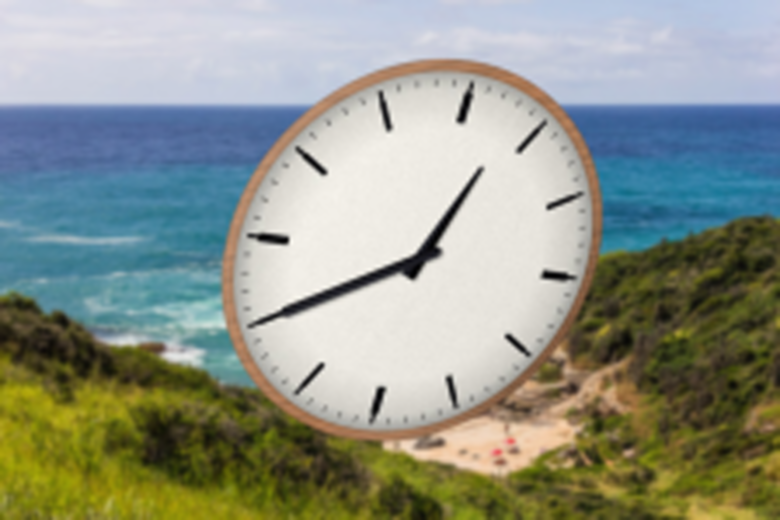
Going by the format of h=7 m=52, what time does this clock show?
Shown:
h=12 m=40
